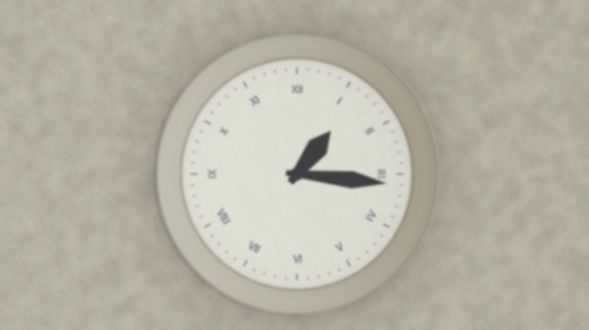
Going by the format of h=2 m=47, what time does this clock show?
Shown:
h=1 m=16
